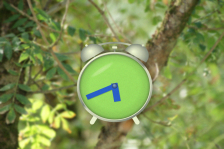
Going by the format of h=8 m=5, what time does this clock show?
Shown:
h=5 m=41
